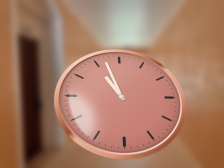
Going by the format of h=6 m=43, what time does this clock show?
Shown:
h=10 m=57
